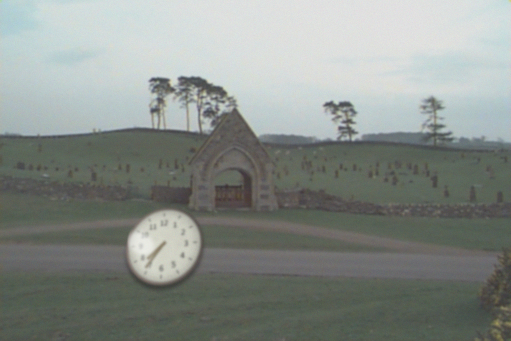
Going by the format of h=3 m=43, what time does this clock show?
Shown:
h=7 m=36
